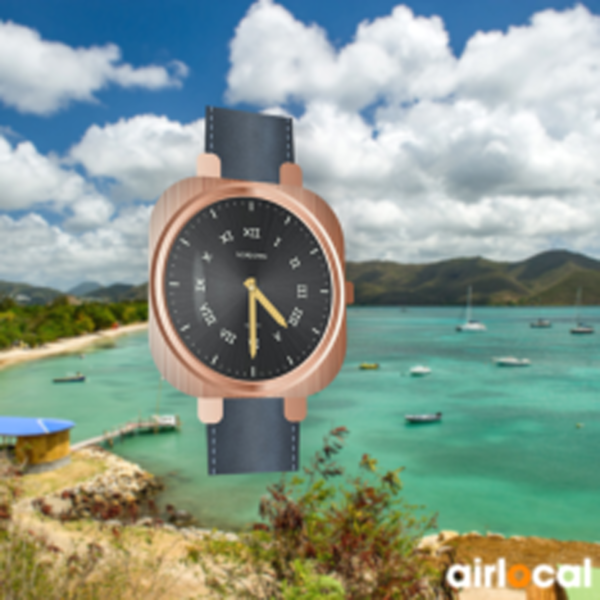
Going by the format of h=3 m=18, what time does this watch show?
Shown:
h=4 m=30
